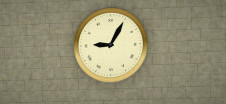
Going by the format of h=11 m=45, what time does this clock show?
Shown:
h=9 m=5
